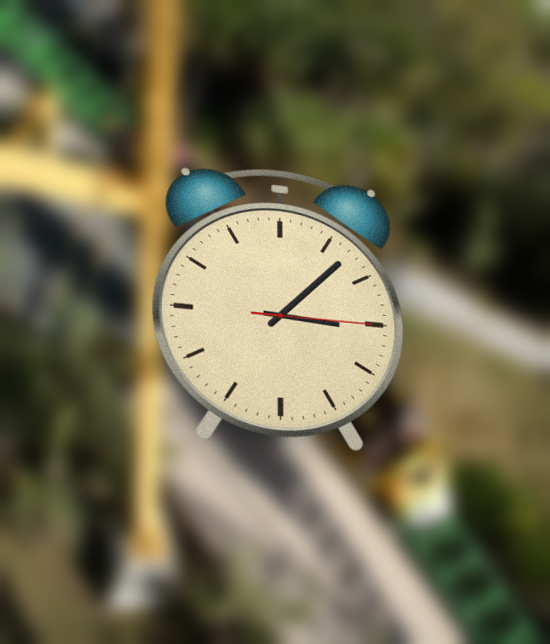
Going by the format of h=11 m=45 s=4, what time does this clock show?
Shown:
h=3 m=7 s=15
